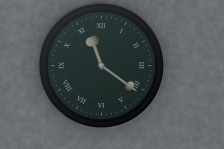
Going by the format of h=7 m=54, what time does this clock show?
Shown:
h=11 m=21
